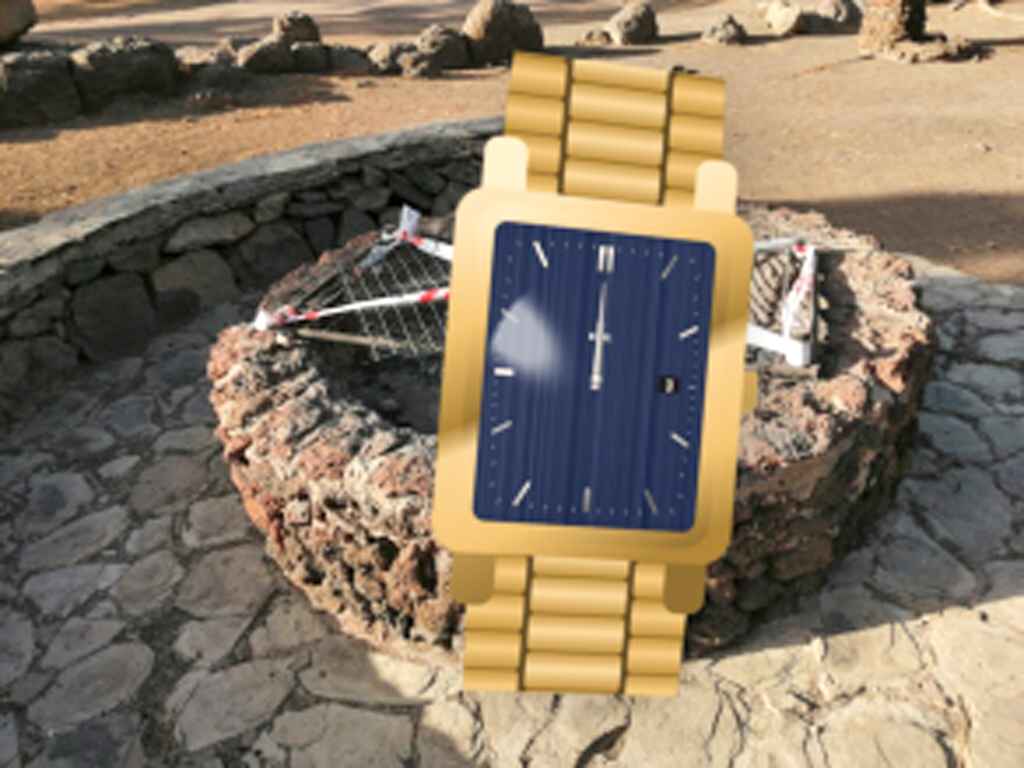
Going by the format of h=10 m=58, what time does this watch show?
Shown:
h=12 m=0
